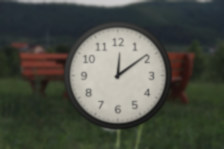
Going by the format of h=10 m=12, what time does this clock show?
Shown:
h=12 m=9
